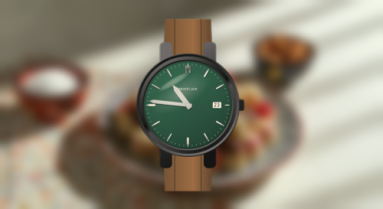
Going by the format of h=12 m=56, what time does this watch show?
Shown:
h=10 m=46
